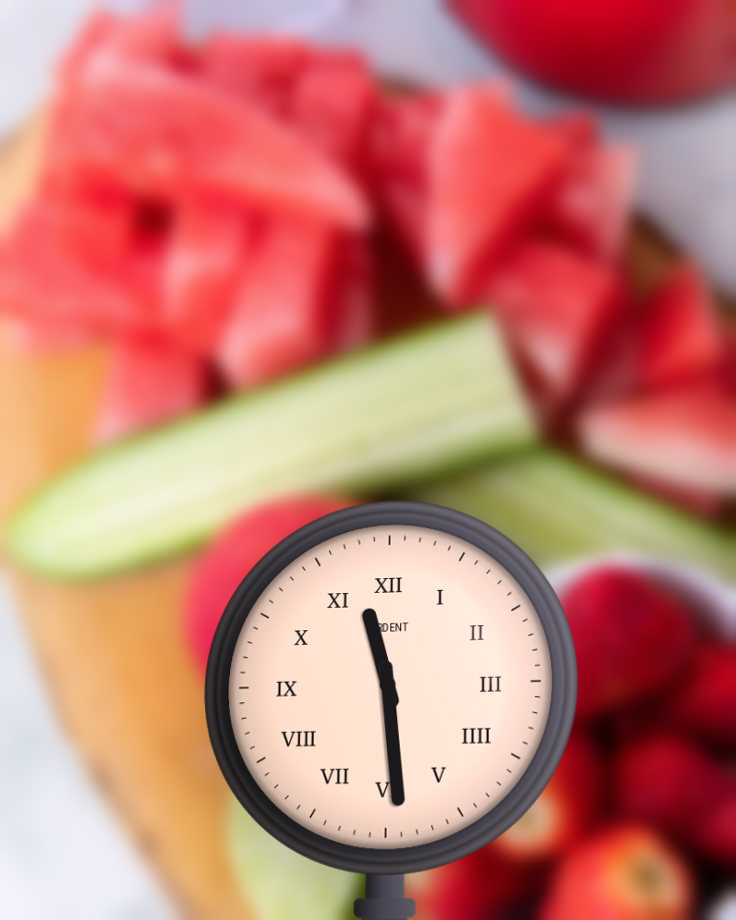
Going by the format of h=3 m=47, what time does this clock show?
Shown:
h=11 m=29
